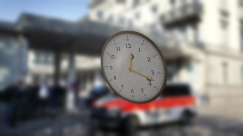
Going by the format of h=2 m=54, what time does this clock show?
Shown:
h=12 m=18
